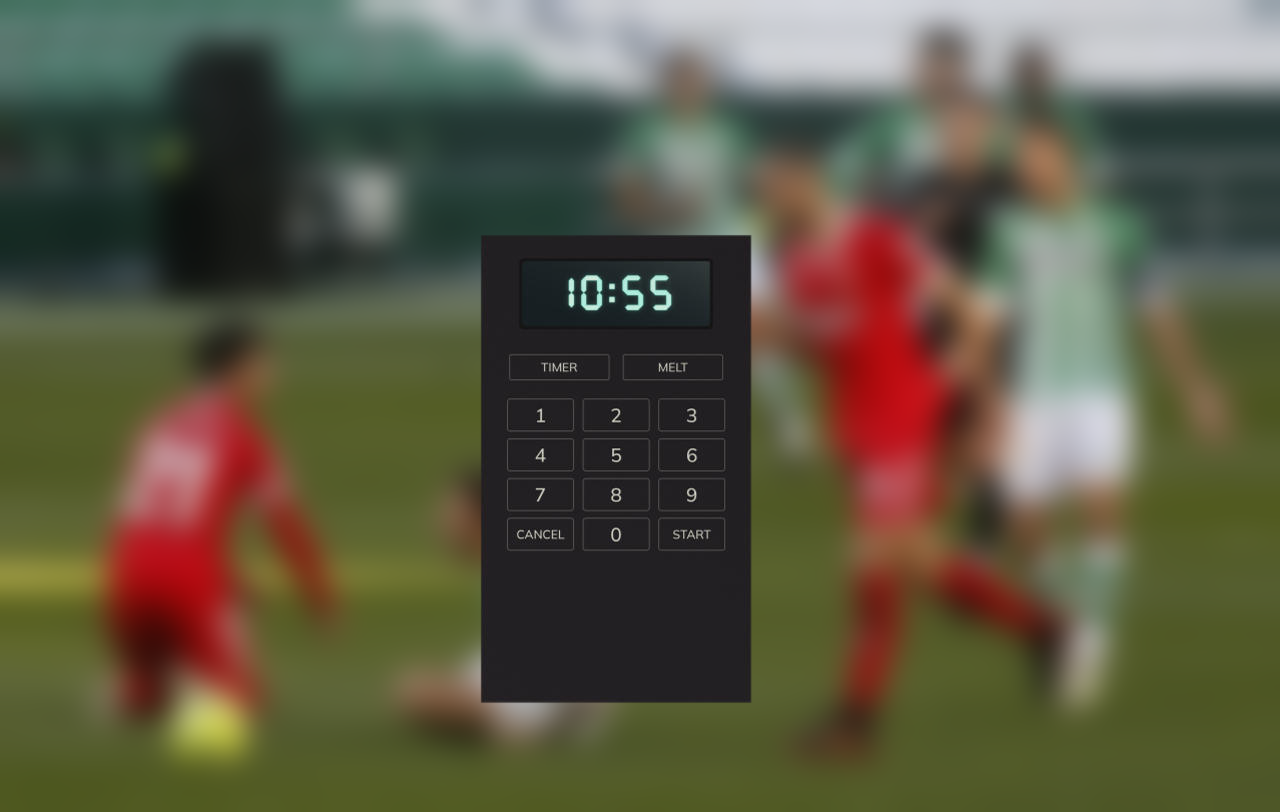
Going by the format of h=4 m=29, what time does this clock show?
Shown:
h=10 m=55
